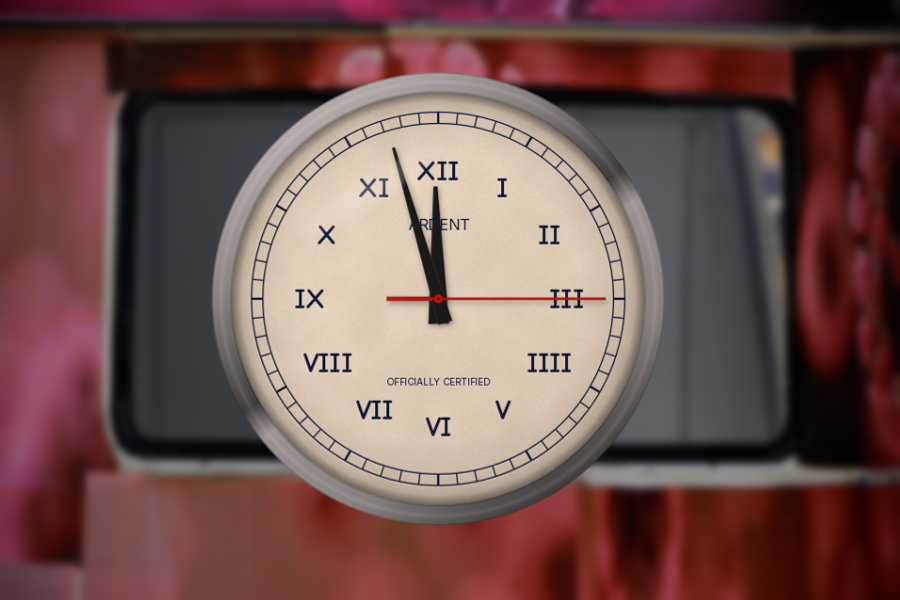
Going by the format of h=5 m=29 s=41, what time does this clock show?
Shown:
h=11 m=57 s=15
